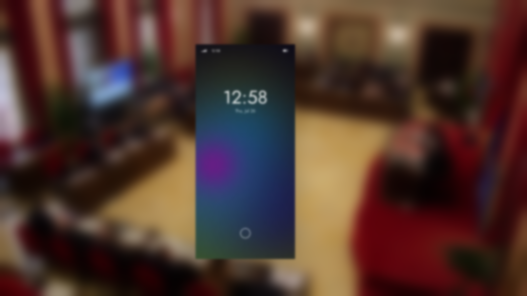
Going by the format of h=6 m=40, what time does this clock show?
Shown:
h=12 m=58
